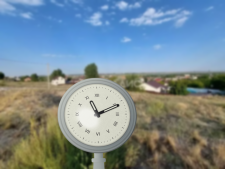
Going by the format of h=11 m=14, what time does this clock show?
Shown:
h=11 m=11
